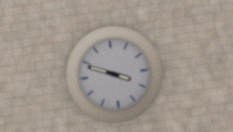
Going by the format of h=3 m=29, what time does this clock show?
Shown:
h=3 m=49
